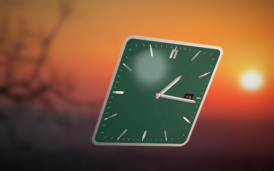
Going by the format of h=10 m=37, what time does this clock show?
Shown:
h=1 m=16
